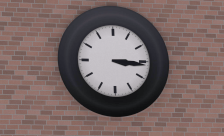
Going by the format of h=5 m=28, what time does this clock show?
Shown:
h=3 m=16
